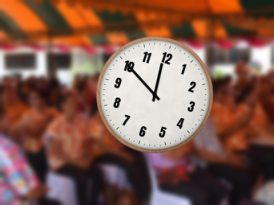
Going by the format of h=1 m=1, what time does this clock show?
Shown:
h=11 m=50
